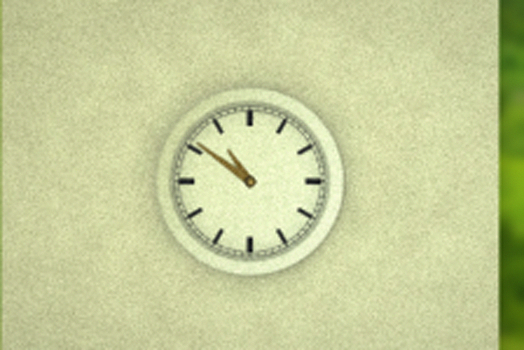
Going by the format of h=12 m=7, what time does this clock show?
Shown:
h=10 m=51
